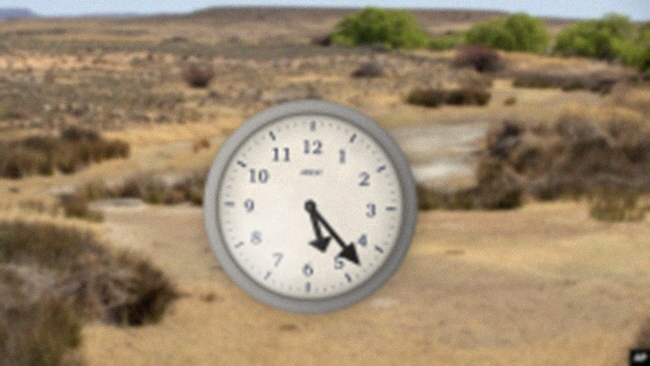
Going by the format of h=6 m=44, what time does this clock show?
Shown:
h=5 m=23
